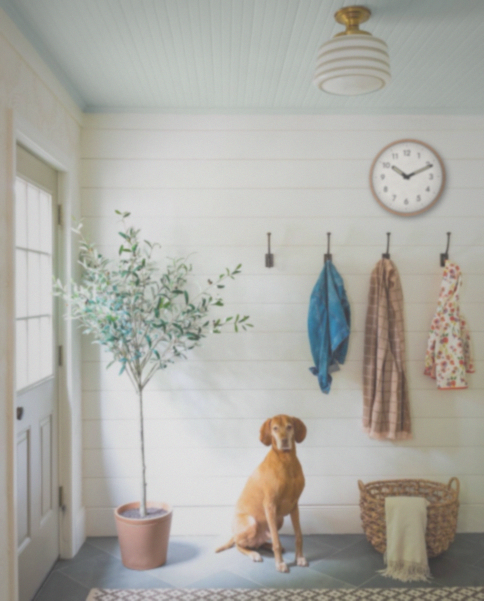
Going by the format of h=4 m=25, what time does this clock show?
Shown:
h=10 m=11
